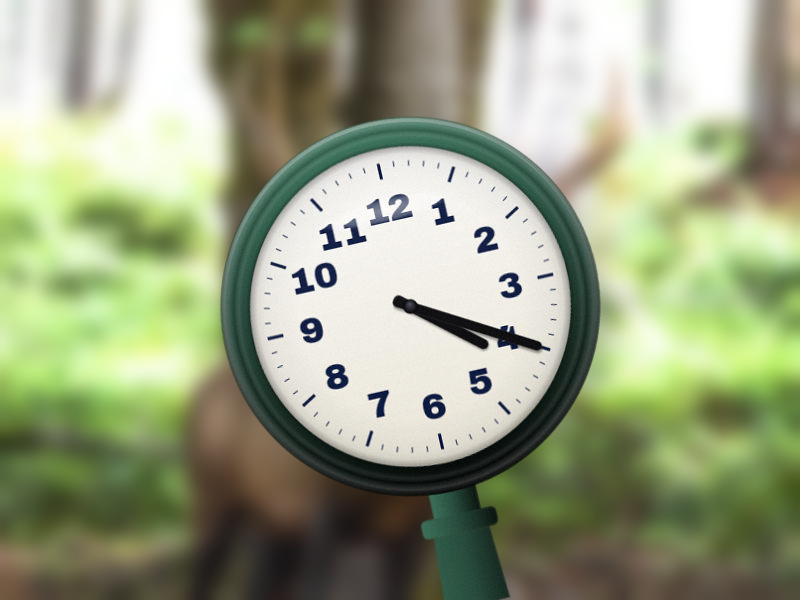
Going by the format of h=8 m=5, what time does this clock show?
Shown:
h=4 m=20
